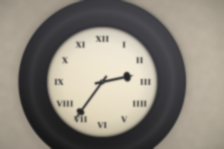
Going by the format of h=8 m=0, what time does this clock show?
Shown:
h=2 m=36
